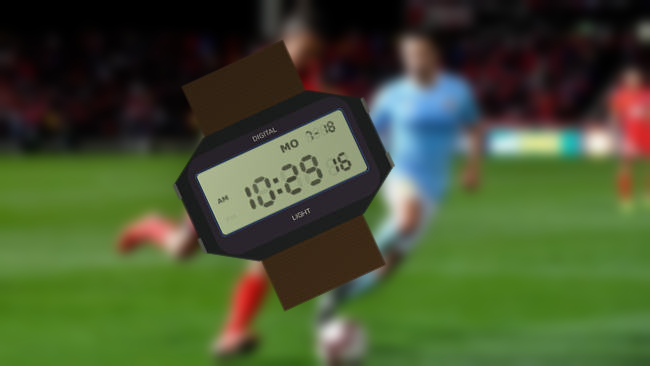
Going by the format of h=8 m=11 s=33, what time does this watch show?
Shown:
h=10 m=29 s=16
